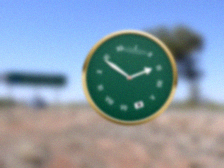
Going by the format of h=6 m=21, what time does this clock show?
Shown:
h=2 m=54
